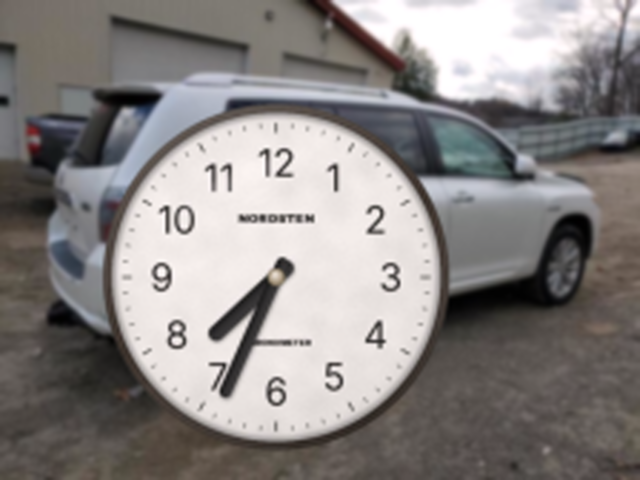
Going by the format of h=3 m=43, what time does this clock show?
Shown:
h=7 m=34
